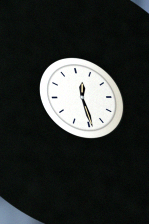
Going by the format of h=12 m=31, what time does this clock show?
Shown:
h=12 m=29
